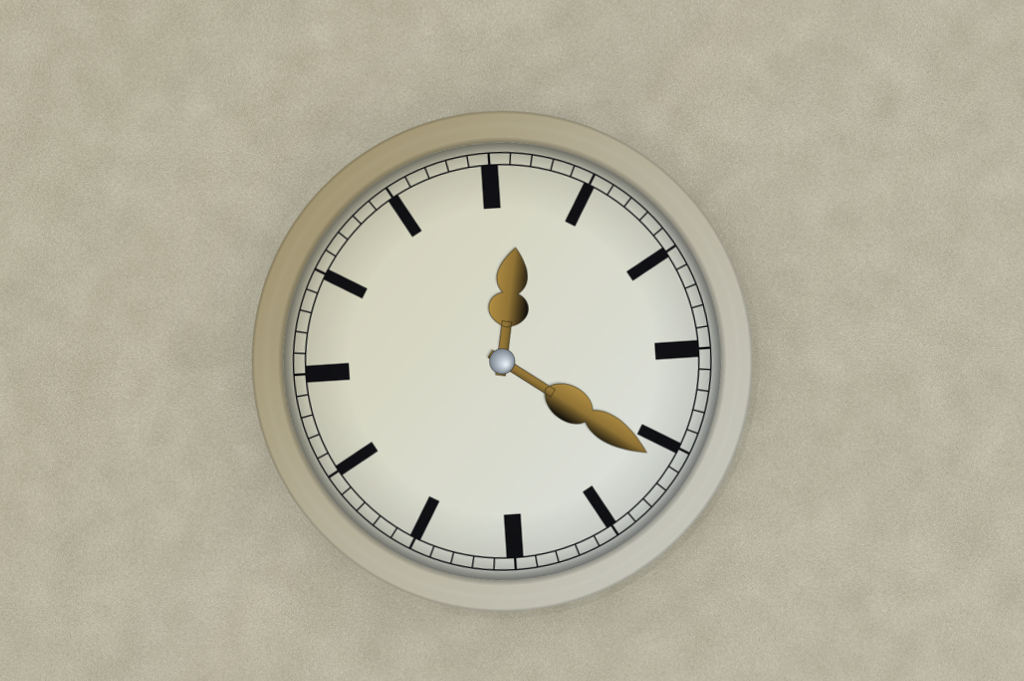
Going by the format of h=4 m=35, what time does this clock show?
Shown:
h=12 m=21
